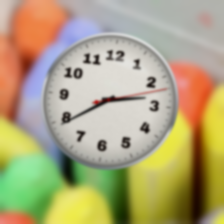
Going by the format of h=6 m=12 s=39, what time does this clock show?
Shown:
h=2 m=39 s=12
